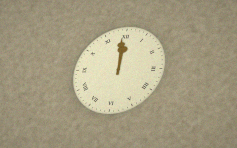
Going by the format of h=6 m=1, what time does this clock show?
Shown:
h=11 m=59
